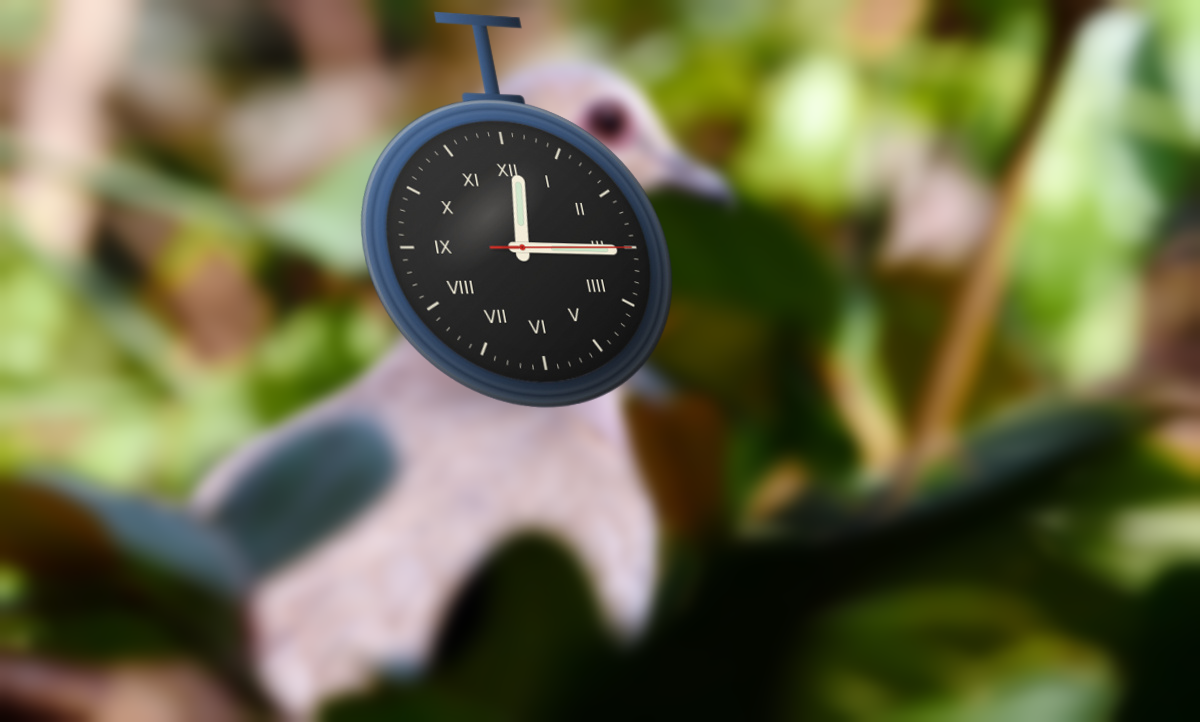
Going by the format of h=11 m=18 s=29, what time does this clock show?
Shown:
h=12 m=15 s=15
